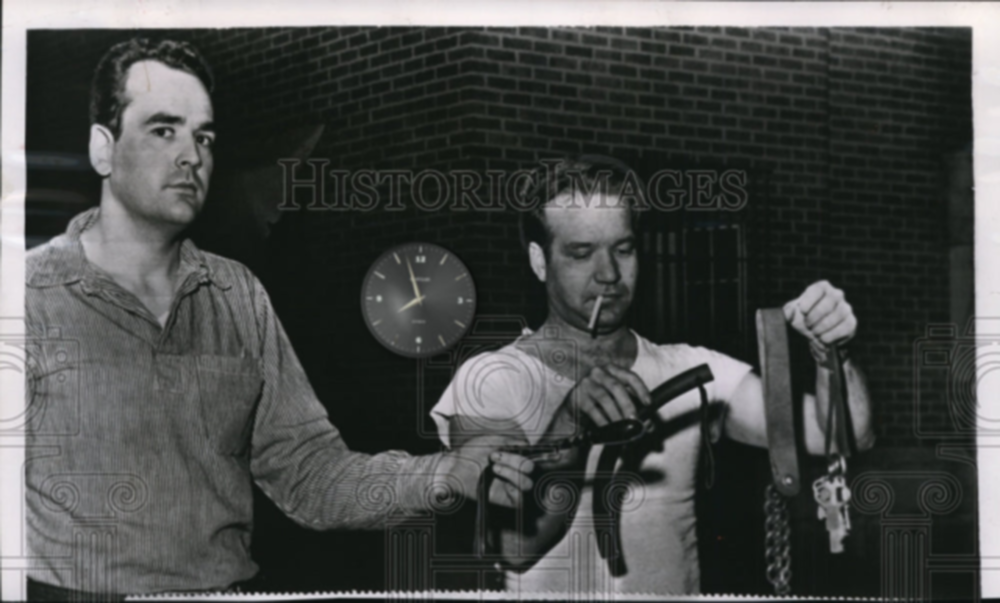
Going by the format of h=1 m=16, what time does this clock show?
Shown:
h=7 m=57
